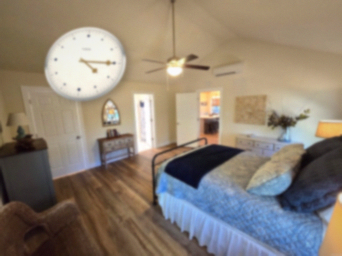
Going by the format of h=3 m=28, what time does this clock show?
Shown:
h=4 m=15
